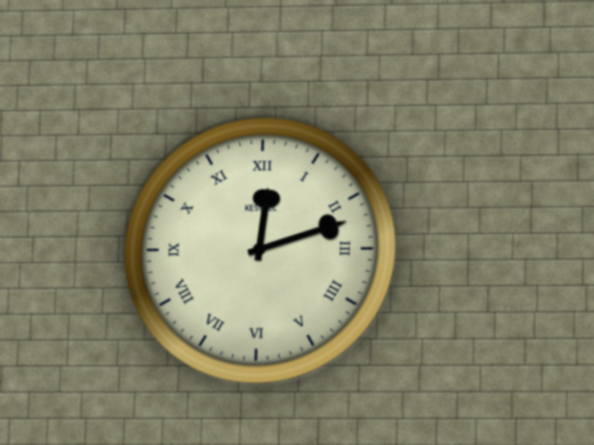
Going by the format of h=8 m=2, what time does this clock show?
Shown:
h=12 m=12
